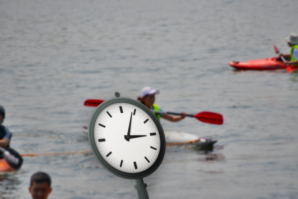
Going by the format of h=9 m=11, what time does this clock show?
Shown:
h=3 m=4
